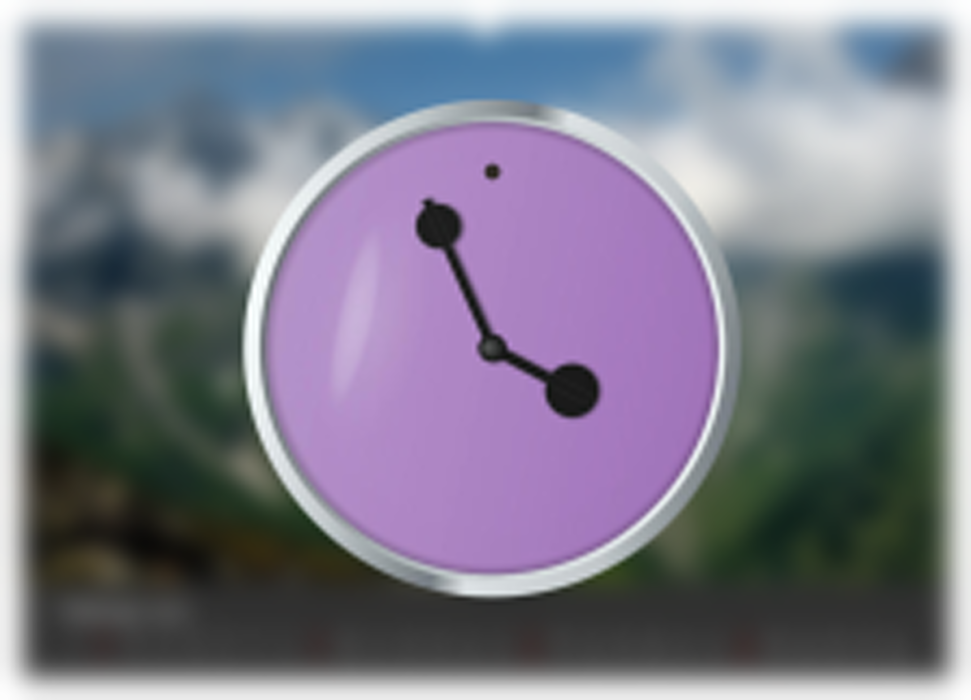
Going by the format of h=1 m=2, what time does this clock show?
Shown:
h=3 m=56
